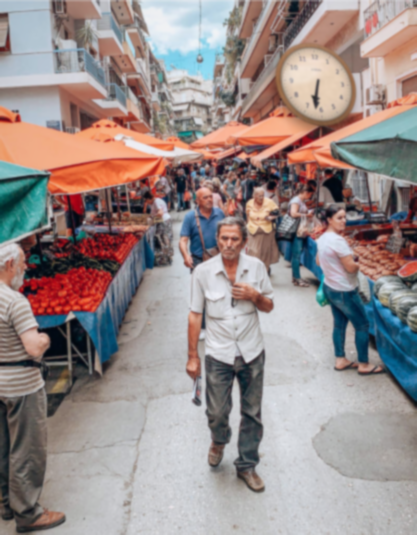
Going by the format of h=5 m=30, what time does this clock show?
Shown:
h=6 m=32
